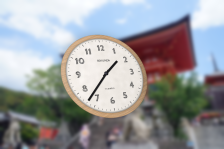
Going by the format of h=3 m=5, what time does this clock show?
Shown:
h=1 m=37
